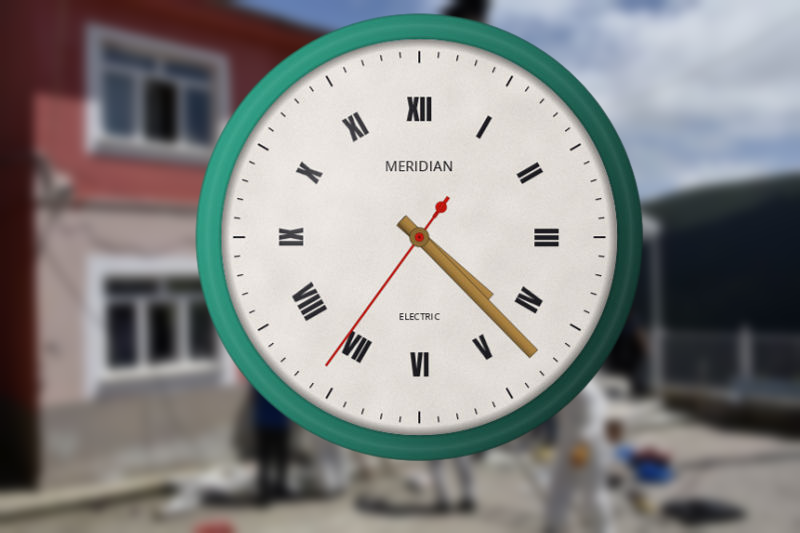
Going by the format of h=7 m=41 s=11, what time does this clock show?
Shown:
h=4 m=22 s=36
